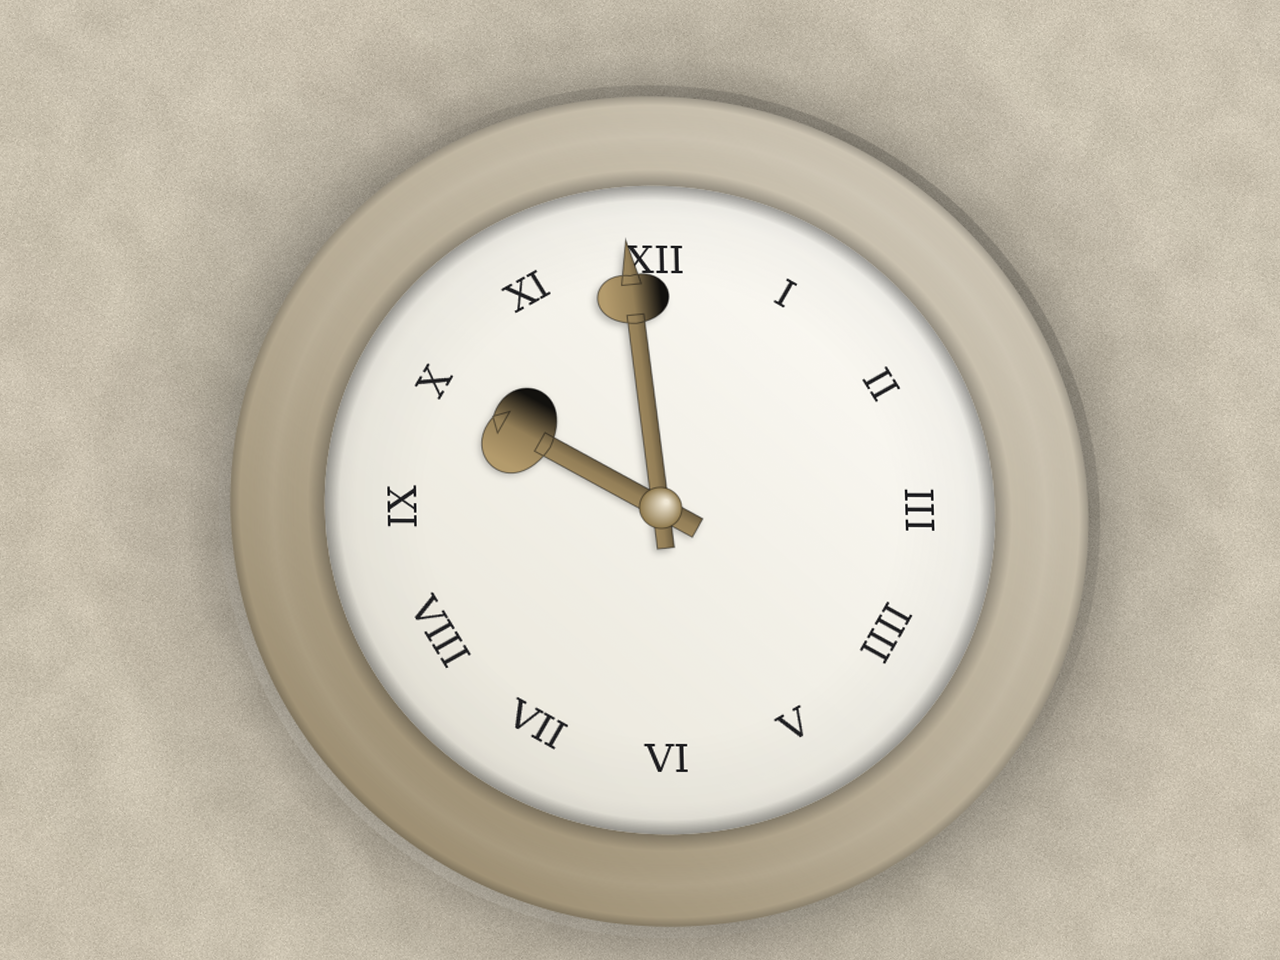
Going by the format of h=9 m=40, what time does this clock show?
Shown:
h=9 m=59
